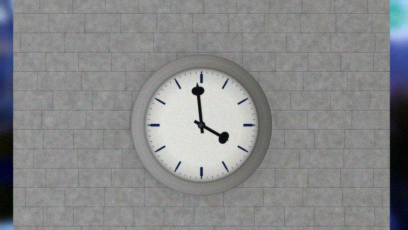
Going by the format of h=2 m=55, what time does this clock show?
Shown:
h=3 m=59
